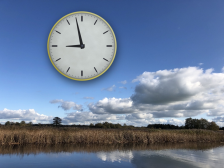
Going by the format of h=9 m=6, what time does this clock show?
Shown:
h=8 m=58
